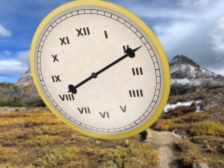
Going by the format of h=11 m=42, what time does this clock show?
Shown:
h=8 m=11
